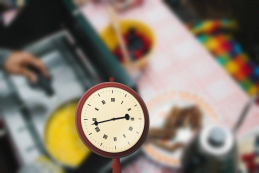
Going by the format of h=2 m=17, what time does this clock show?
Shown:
h=2 m=43
